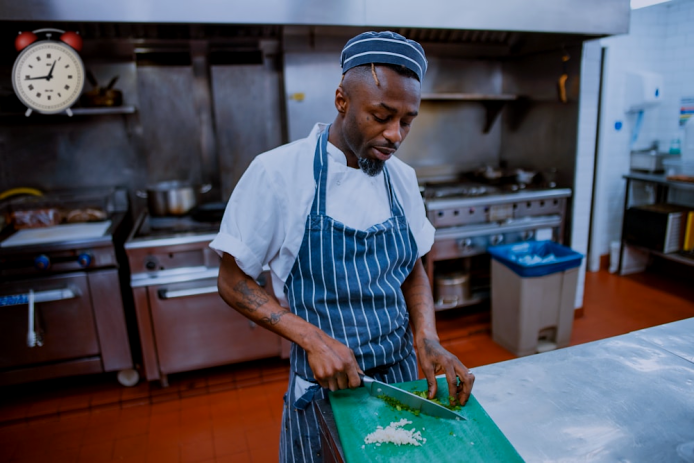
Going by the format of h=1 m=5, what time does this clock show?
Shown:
h=12 m=44
